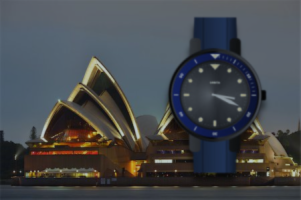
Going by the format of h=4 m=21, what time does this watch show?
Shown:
h=3 m=19
